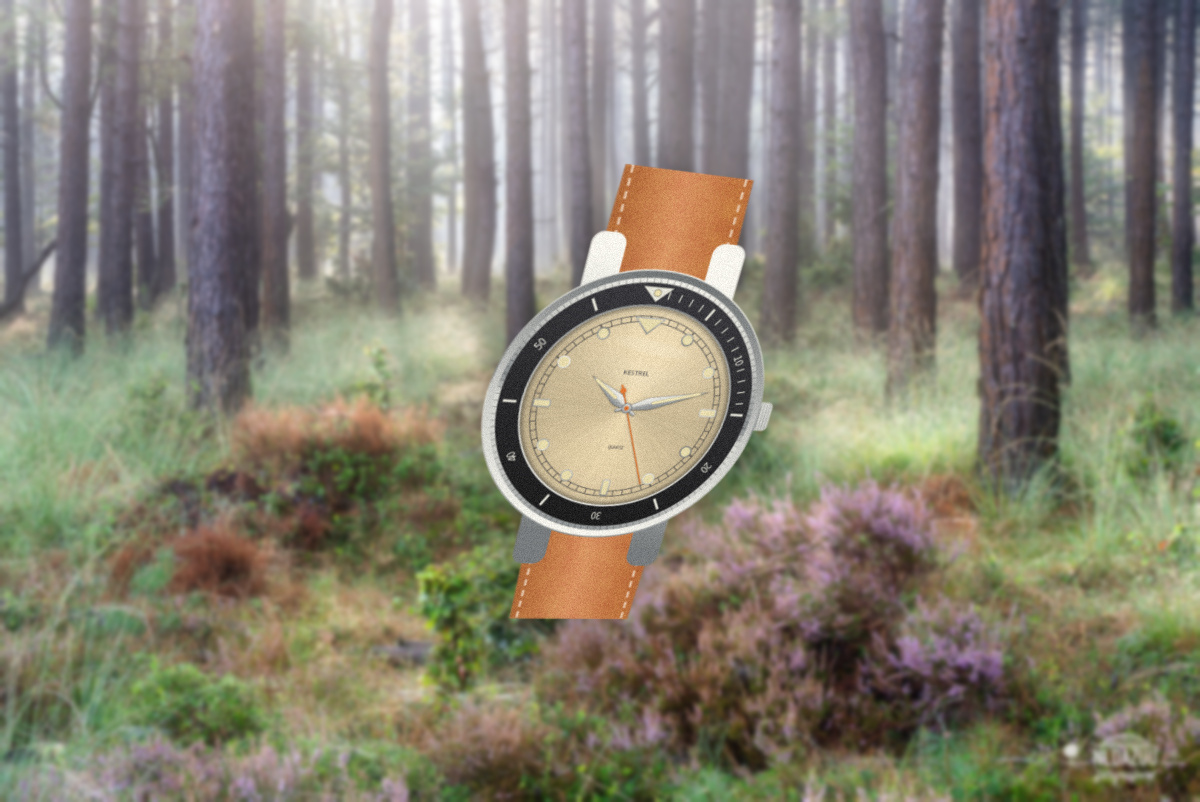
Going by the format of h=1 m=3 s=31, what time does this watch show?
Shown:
h=10 m=12 s=26
